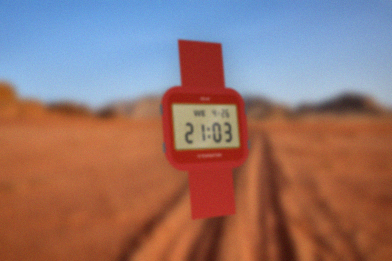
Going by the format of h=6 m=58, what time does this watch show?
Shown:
h=21 m=3
